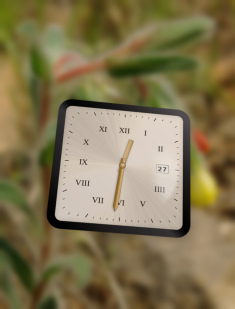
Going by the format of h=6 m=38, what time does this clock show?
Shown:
h=12 m=31
